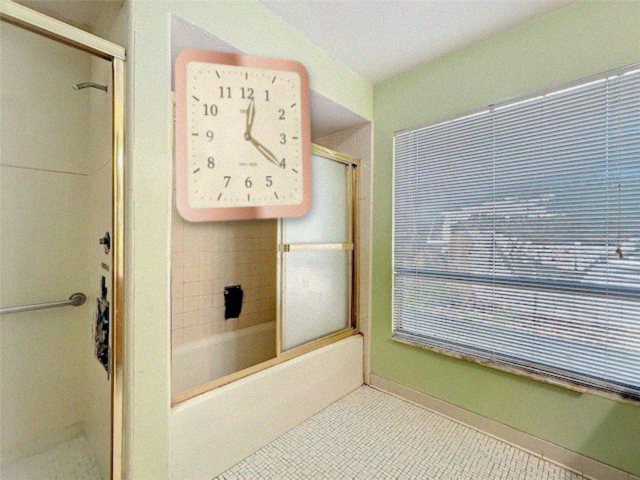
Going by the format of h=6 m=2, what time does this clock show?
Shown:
h=12 m=21
